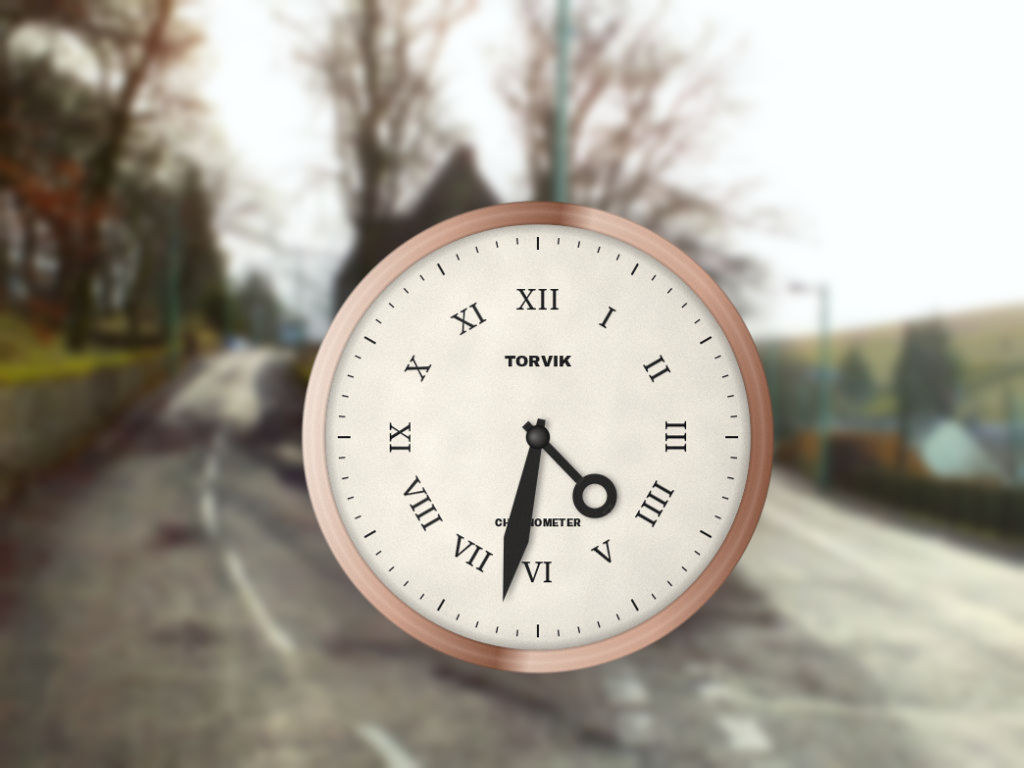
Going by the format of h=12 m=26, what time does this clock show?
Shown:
h=4 m=32
